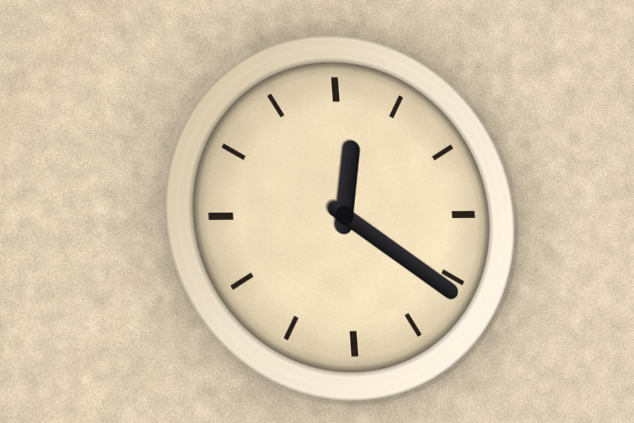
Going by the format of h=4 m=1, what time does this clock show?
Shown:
h=12 m=21
